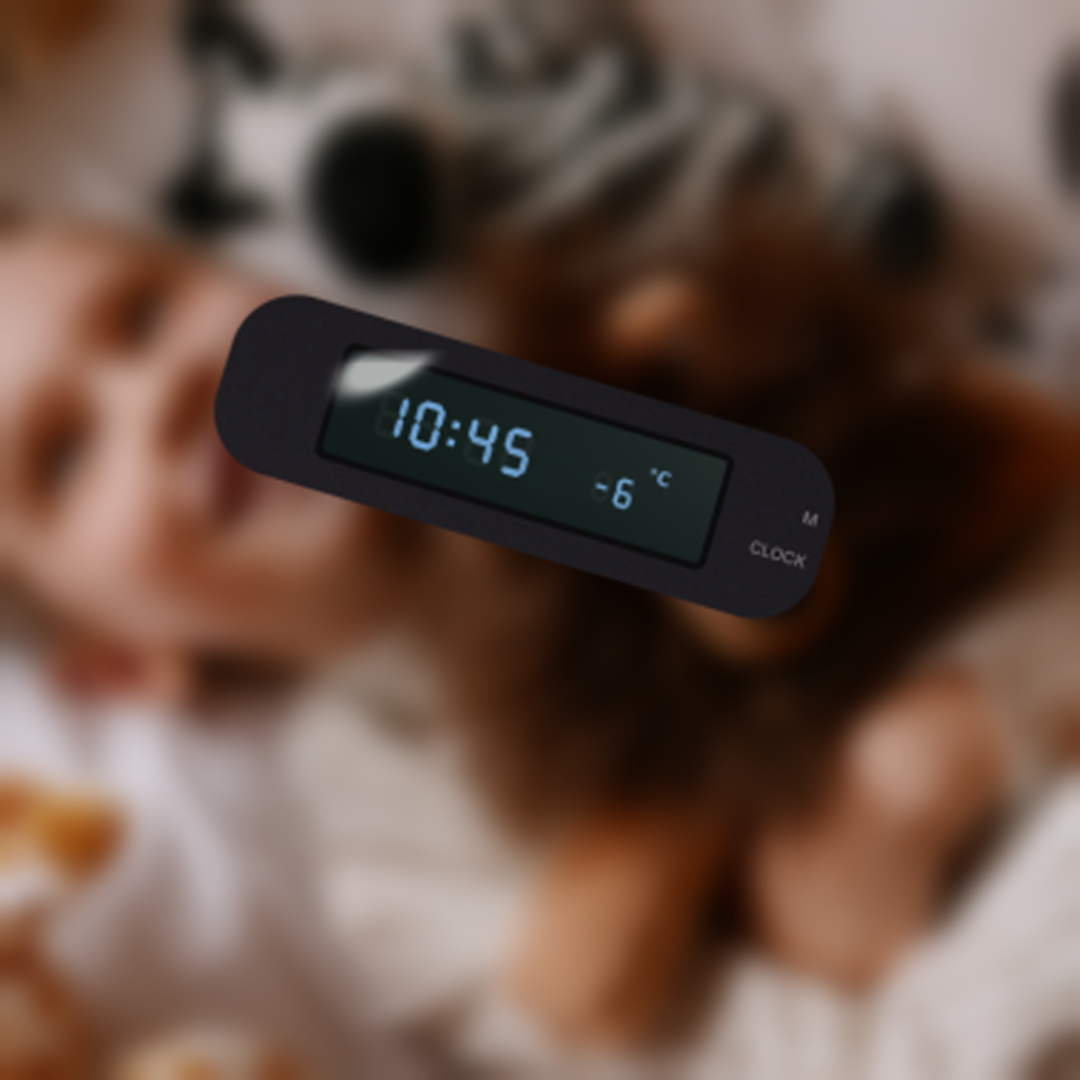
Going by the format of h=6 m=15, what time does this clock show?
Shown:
h=10 m=45
